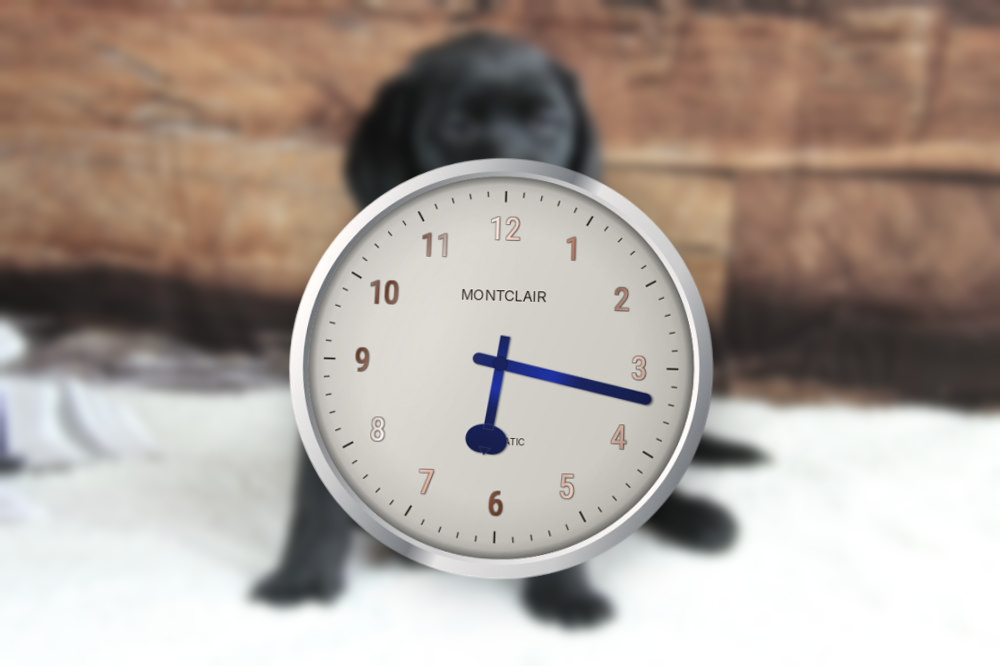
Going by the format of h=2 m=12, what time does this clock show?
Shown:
h=6 m=17
